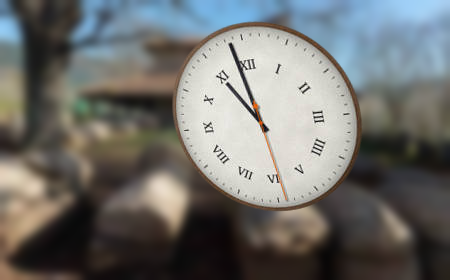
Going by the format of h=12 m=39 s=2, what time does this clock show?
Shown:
h=10 m=58 s=29
